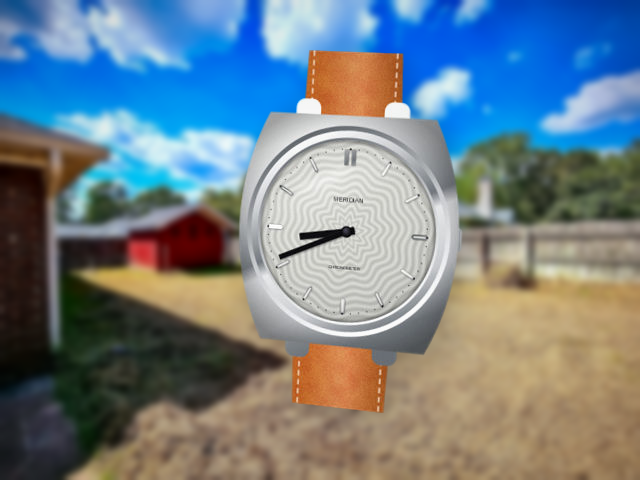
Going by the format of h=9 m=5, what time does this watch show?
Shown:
h=8 m=41
